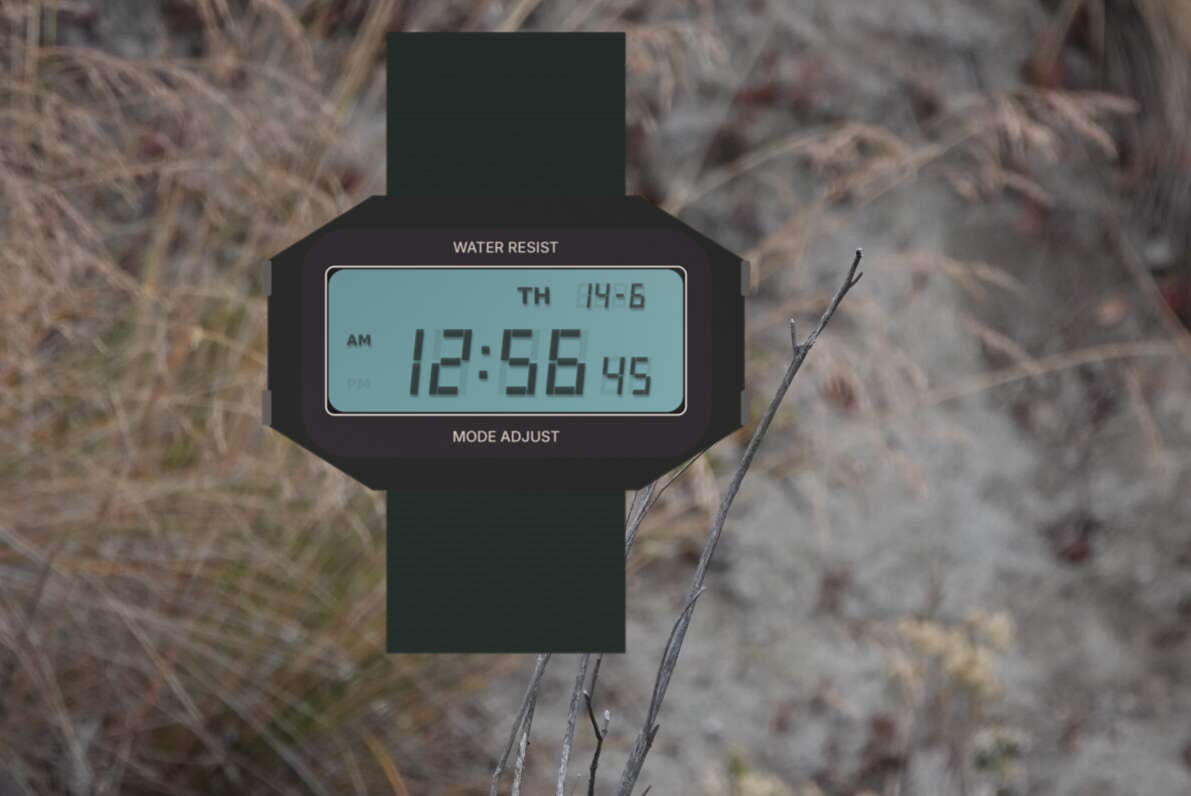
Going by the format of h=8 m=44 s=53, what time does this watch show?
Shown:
h=12 m=56 s=45
